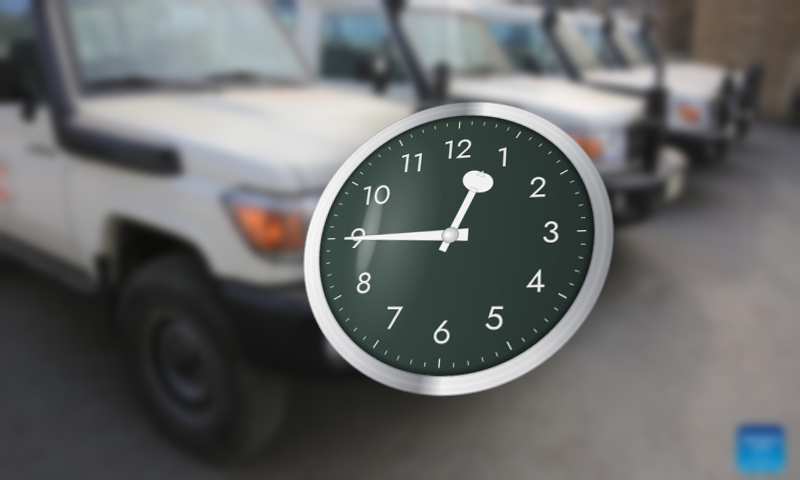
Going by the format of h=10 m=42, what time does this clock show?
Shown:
h=12 m=45
